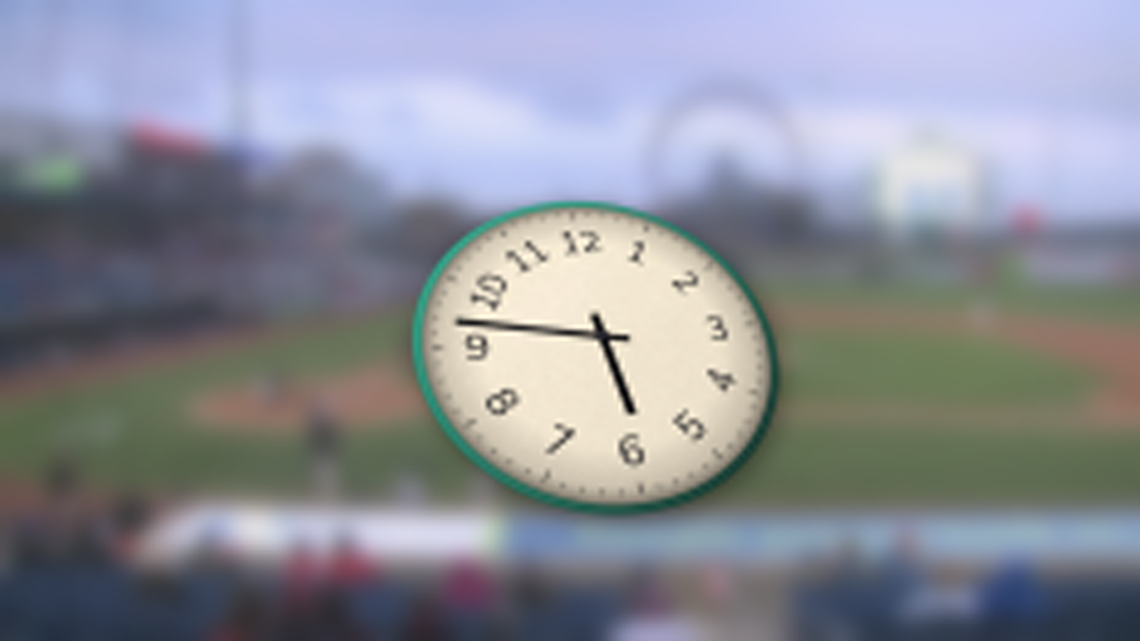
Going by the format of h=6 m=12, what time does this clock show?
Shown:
h=5 m=47
